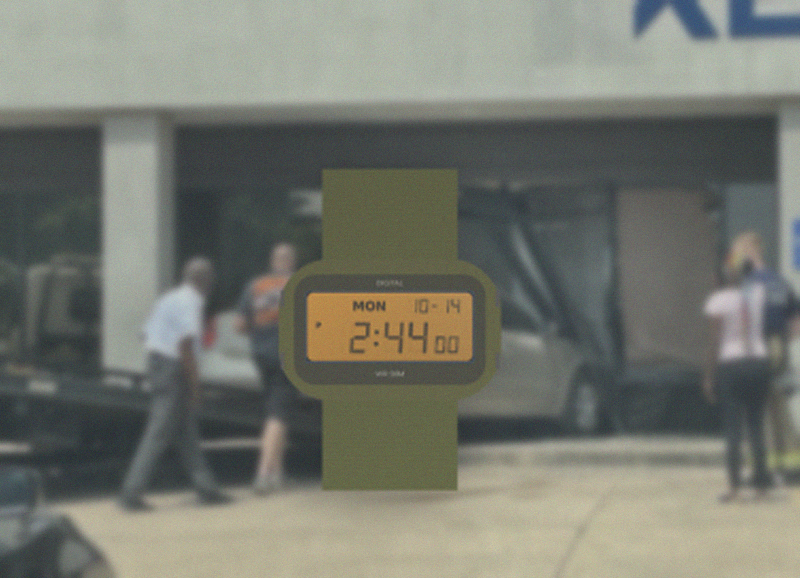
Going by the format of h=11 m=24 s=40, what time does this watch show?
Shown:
h=2 m=44 s=0
